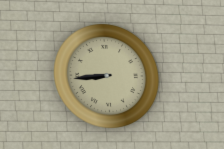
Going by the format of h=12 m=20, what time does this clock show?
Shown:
h=8 m=44
